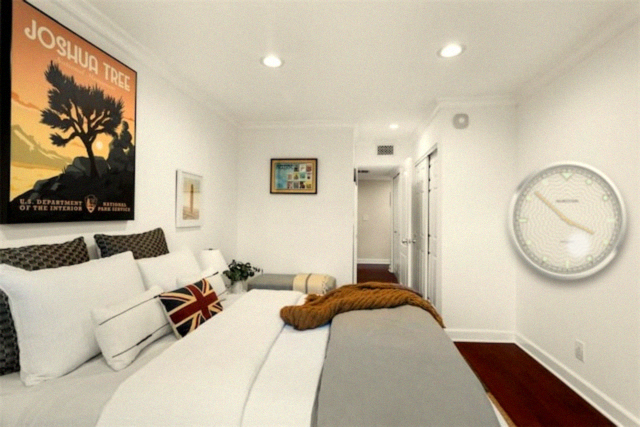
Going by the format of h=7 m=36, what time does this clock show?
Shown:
h=3 m=52
